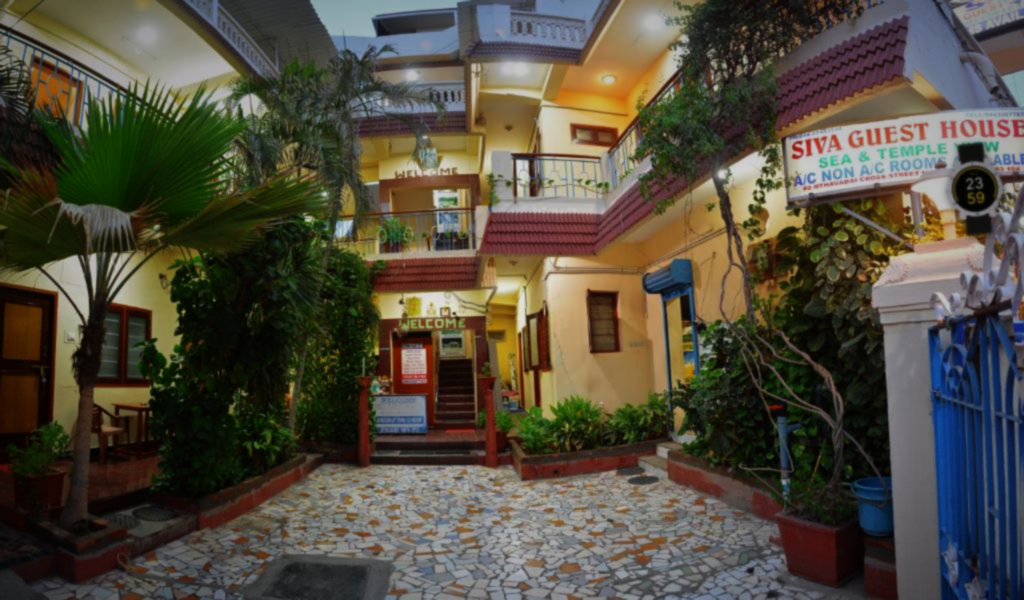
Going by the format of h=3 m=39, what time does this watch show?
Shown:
h=23 m=59
